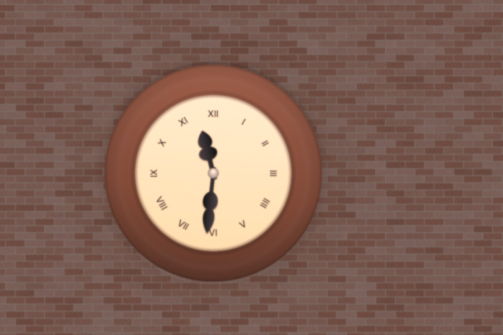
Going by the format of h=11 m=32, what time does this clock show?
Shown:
h=11 m=31
